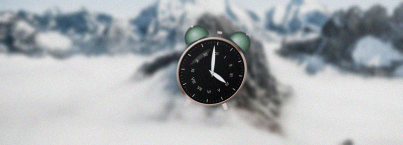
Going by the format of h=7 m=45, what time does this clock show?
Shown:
h=3 m=59
